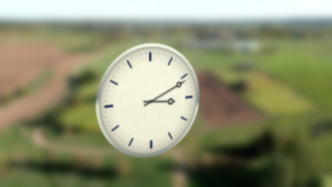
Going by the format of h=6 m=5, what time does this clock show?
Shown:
h=3 m=11
